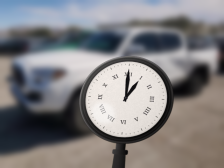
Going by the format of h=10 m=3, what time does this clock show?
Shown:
h=1 m=0
